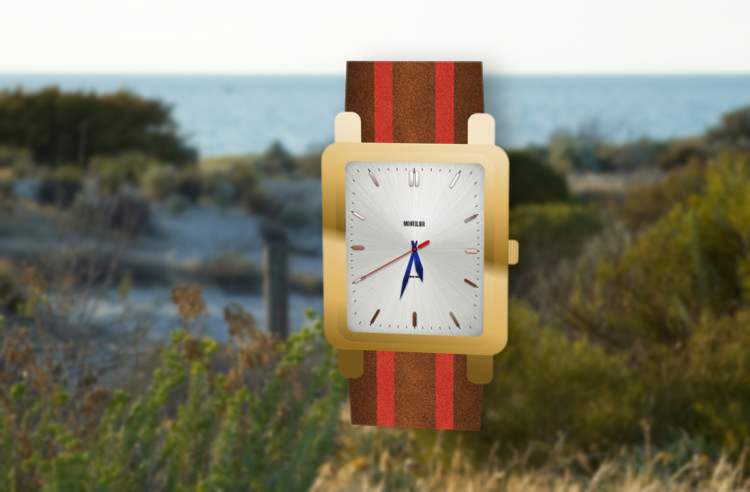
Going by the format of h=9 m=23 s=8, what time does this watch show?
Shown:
h=5 m=32 s=40
